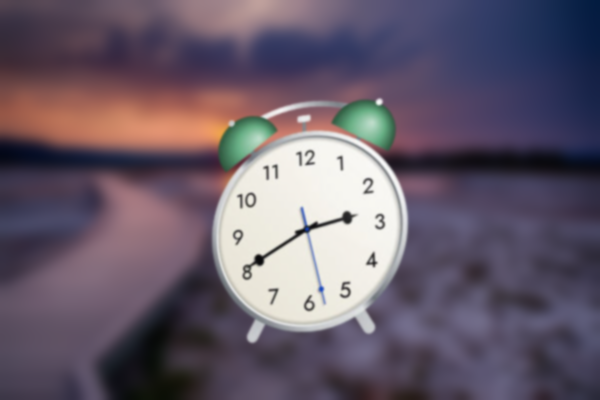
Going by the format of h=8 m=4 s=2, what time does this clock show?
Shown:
h=2 m=40 s=28
